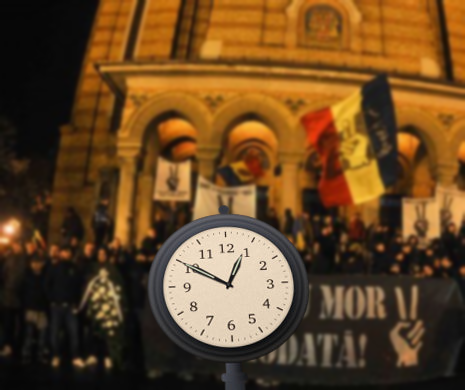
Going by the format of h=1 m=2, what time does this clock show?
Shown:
h=12 m=50
